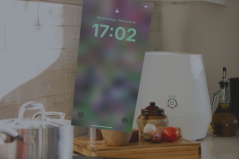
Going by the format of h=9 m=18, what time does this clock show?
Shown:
h=17 m=2
